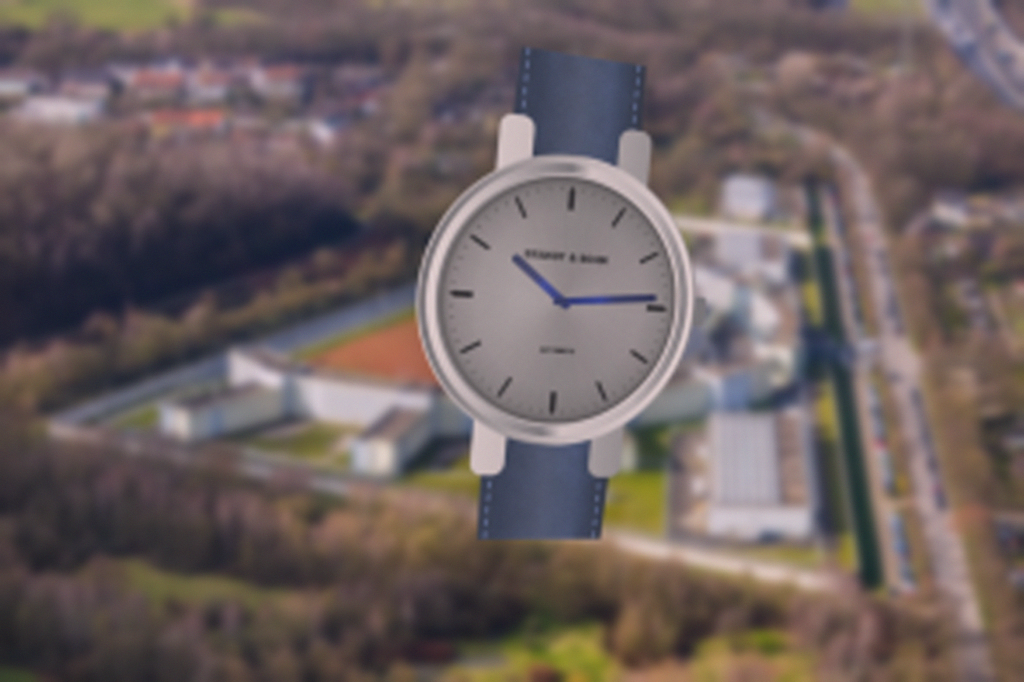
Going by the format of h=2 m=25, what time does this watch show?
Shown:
h=10 m=14
